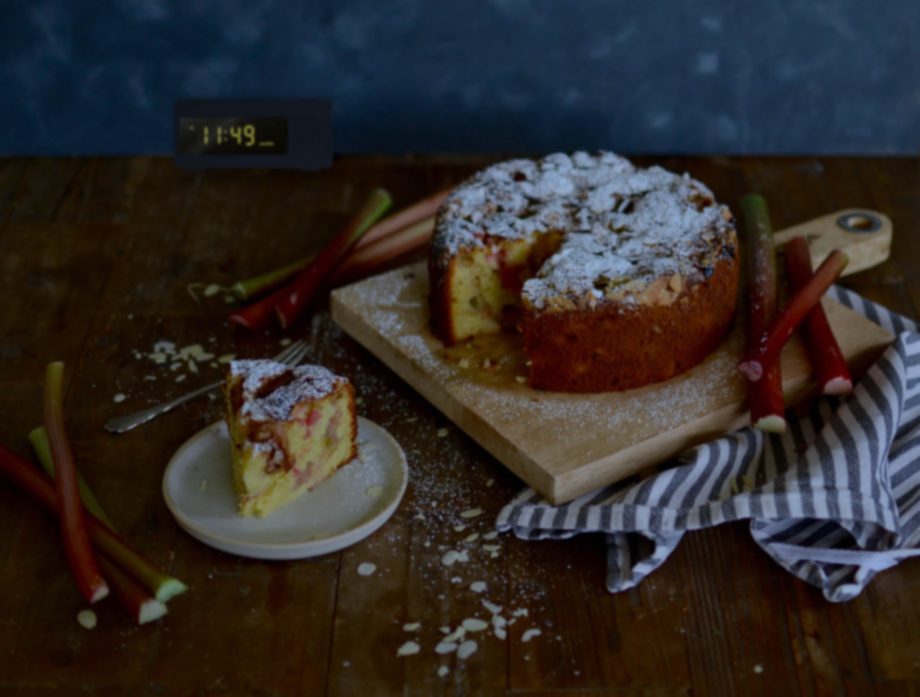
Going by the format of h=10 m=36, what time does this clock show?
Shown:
h=11 m=49
